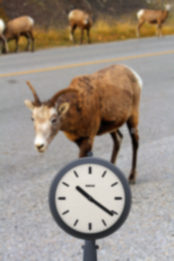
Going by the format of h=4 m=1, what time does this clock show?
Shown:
h=10 m=21
